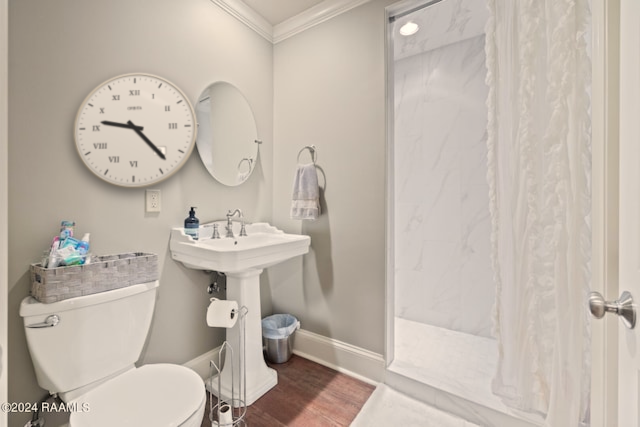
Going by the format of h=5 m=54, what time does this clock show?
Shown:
h=9 m=23
